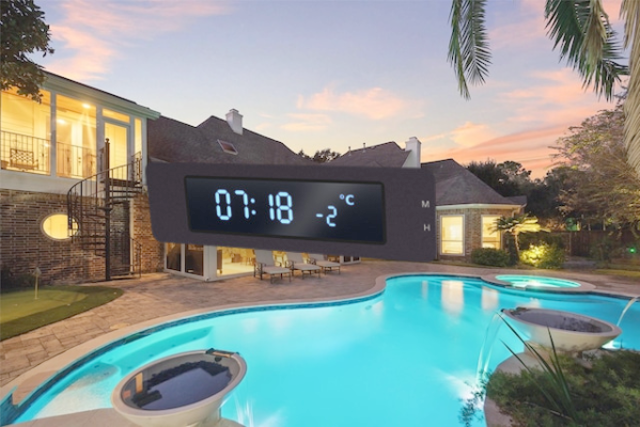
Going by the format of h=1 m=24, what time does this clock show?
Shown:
h=7 m=18
